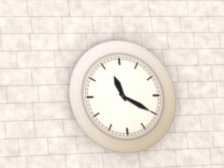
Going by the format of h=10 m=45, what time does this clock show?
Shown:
h=11 m=20
